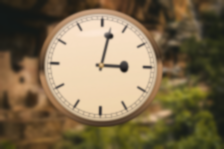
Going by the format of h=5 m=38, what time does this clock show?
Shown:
h=3 m=2
